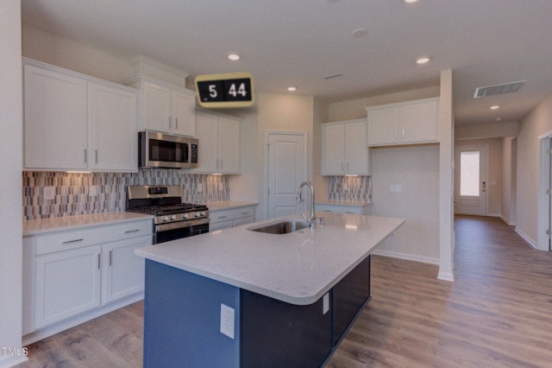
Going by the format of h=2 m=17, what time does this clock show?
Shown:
h=5 m=44
